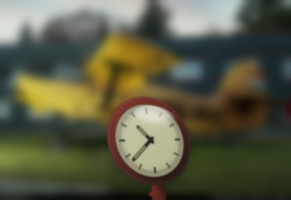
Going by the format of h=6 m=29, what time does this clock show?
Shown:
h=10 m=38
